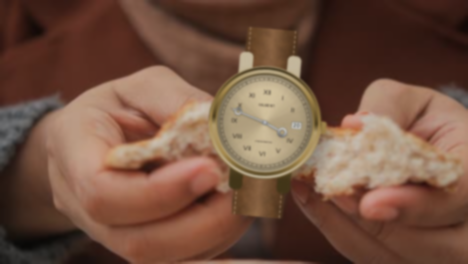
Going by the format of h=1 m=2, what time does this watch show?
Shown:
h=3 m=48
